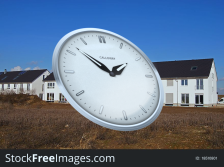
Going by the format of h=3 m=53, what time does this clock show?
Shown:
h=1 m=52
